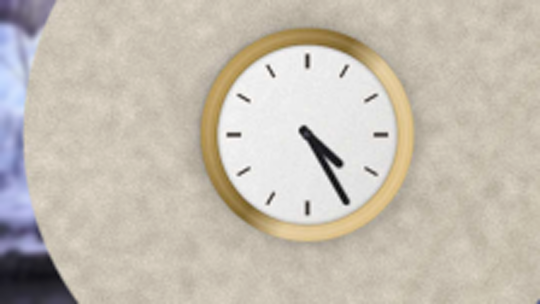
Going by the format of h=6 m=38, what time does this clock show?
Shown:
h=4 m=25
